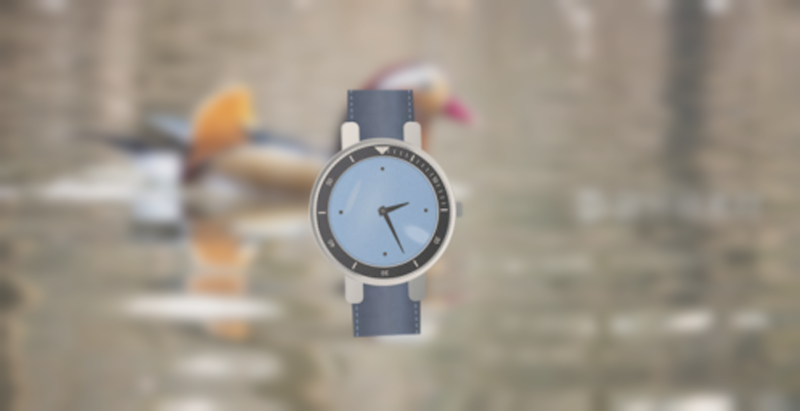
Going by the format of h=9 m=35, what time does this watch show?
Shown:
h=2 m=26
